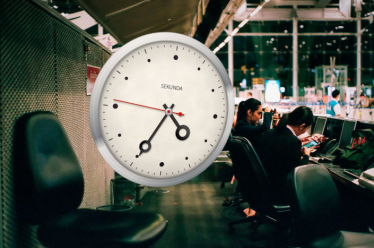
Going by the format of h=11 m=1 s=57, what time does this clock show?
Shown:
h=4 m=34 s=46
